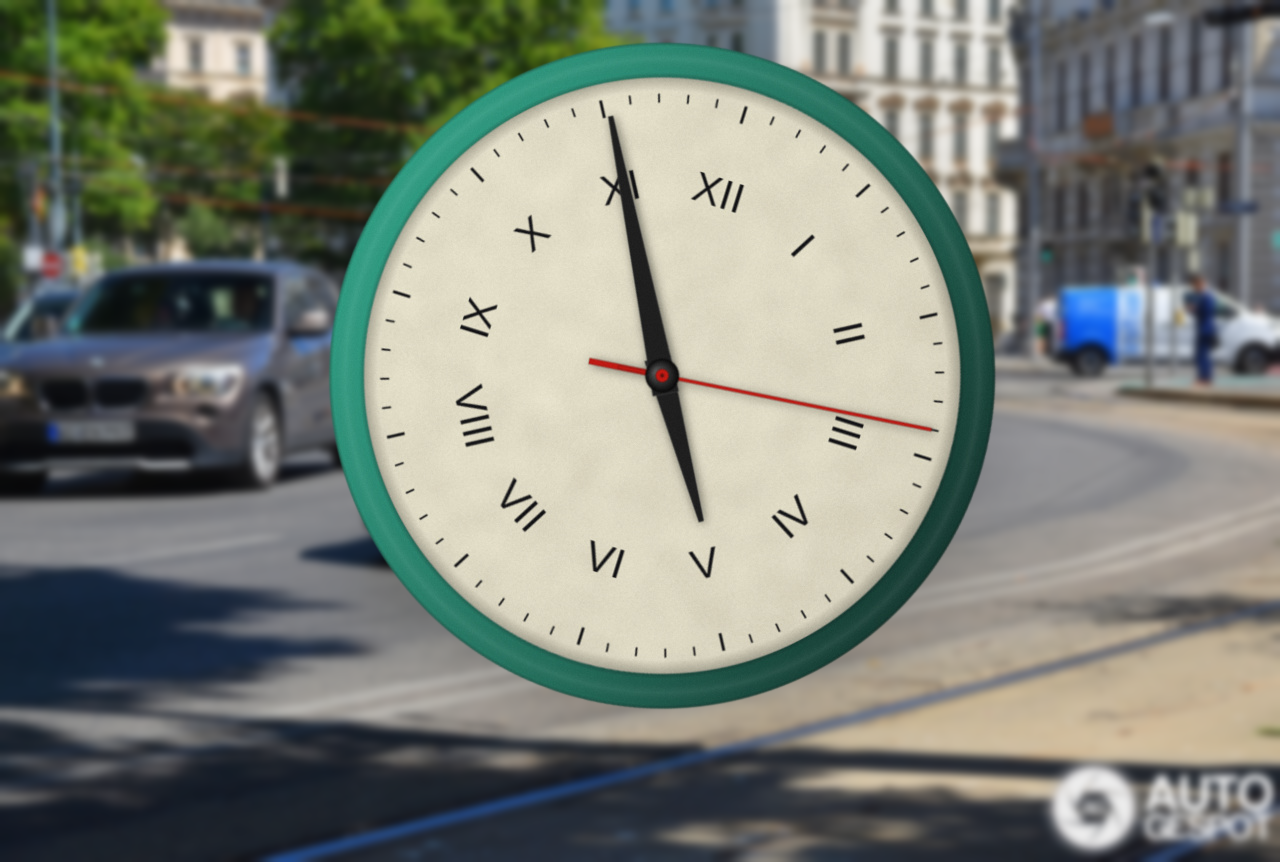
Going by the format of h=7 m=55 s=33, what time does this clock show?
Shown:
h=4 m=55 s=14
